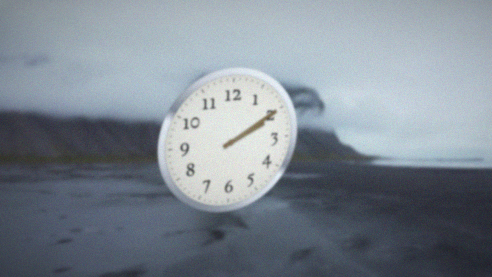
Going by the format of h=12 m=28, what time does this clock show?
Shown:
h=2 m=10
